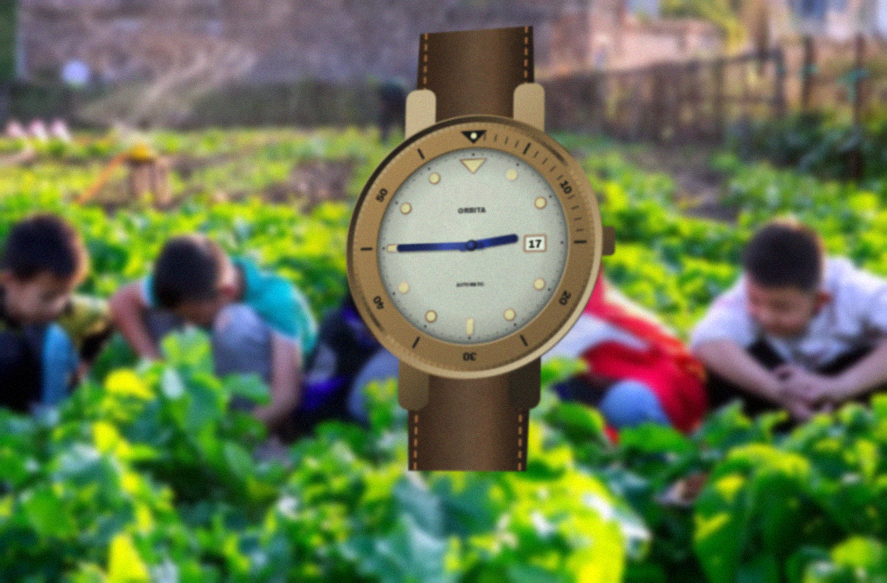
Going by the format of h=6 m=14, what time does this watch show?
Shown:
h=2 m=45
